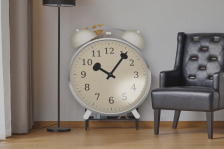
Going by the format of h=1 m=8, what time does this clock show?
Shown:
h=10 m=6
